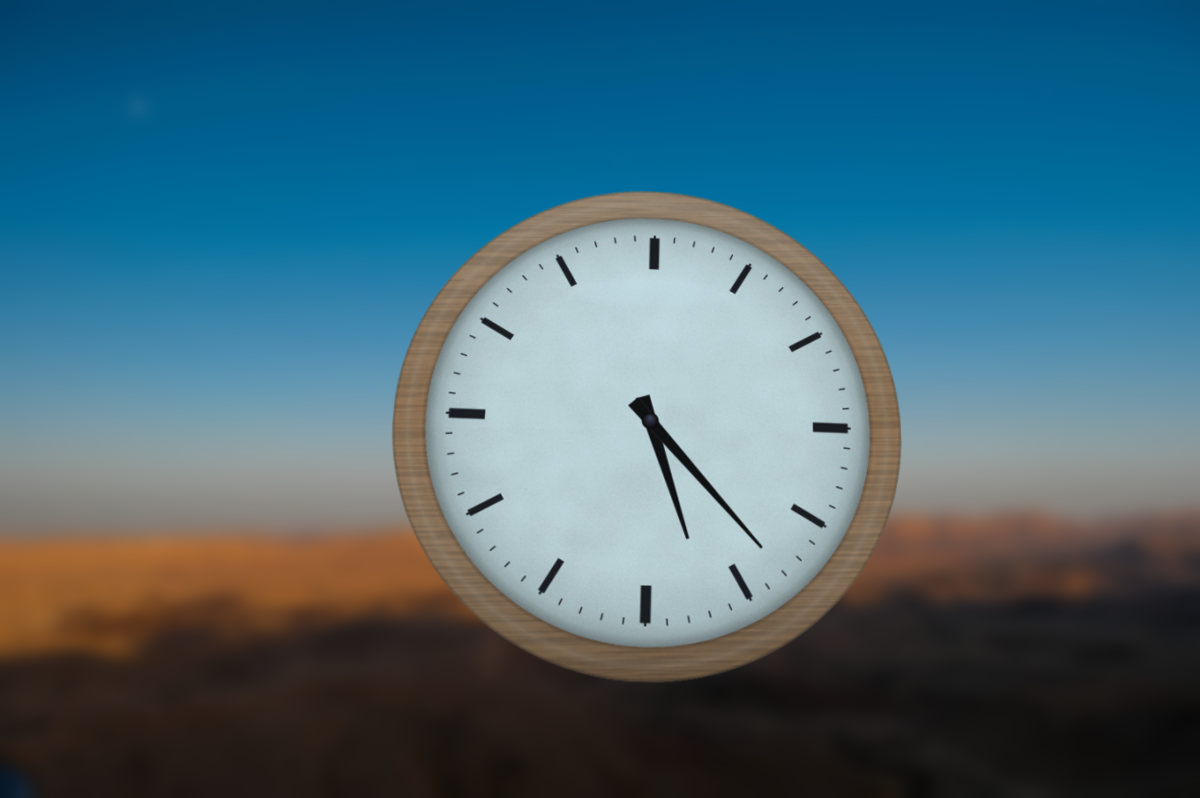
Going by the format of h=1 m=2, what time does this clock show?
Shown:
h=5 m=23
